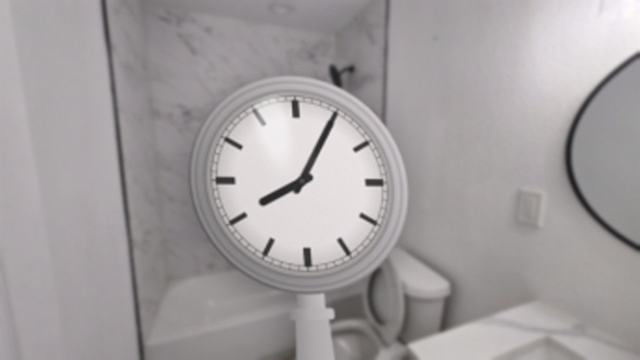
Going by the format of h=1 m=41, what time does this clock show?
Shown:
h=8 m=5
